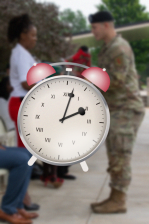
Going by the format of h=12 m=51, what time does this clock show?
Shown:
h=2 m=2
